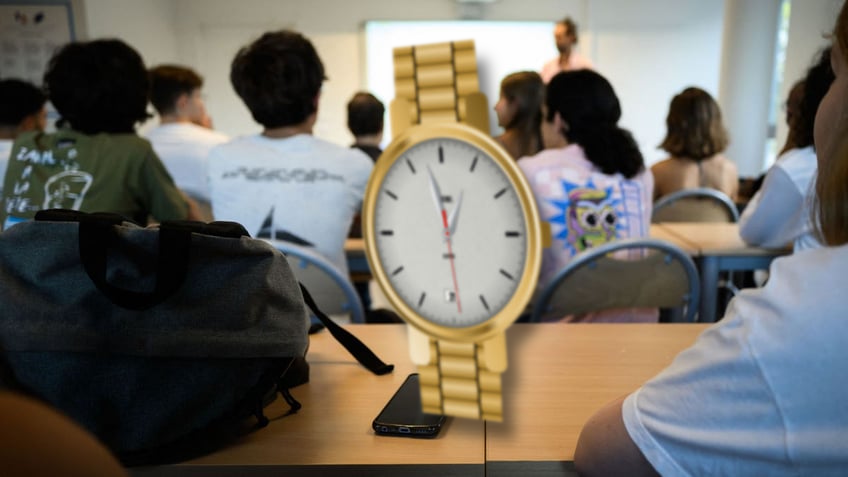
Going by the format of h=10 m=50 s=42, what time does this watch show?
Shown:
h=12 m=57 s=29
